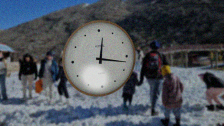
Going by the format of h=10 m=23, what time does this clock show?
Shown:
h=12 m=17
